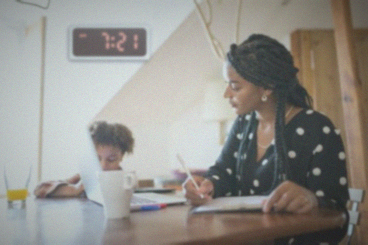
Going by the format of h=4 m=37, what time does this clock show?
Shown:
h=7 m=21
